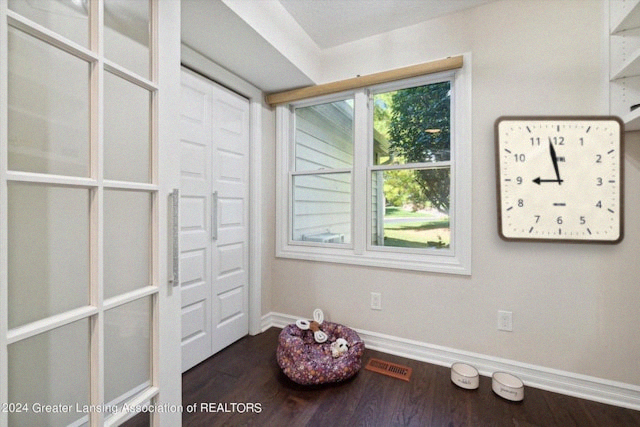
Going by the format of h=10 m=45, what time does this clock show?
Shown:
h=8 m=58
